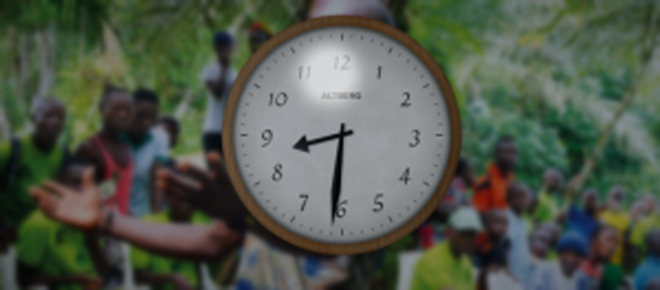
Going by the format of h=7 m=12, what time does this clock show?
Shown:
h=8 m=31
